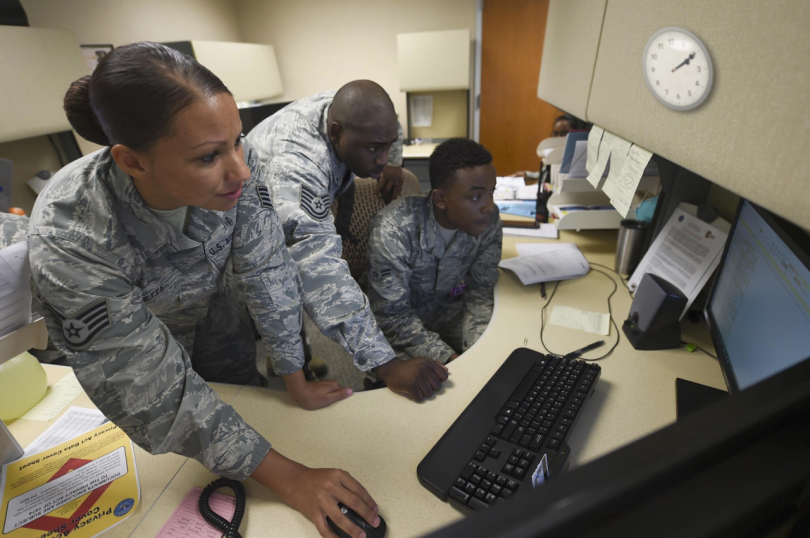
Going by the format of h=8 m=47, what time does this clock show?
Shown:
h=2 m=10
